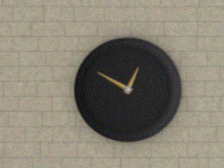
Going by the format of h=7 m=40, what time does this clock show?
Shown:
h=12 m=50
